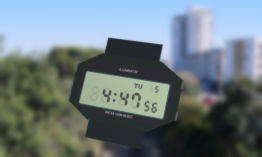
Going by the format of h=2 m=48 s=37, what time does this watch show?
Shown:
h=4 m=47 s=56
